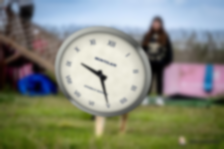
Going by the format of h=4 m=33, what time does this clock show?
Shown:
h=9 m=25
